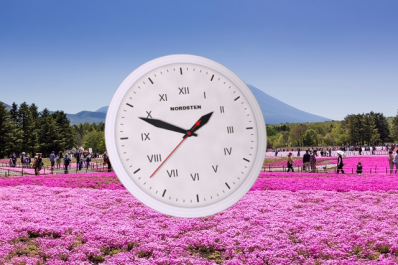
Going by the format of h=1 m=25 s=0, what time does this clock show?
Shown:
h=1 m=48 s=38
